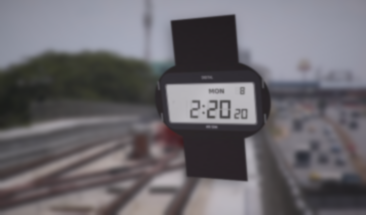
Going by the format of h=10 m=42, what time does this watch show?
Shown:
h=2 m=20
